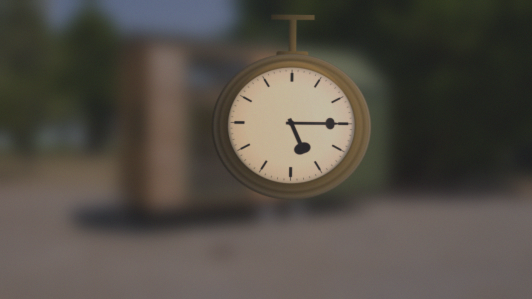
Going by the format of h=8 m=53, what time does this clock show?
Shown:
h=5 m=15
